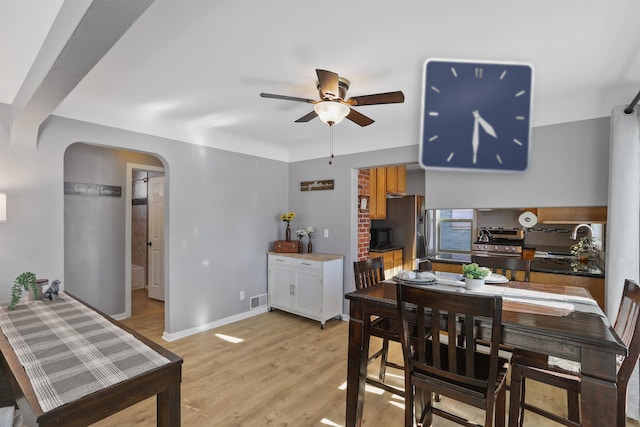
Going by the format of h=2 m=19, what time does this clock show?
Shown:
h=4 m=30
